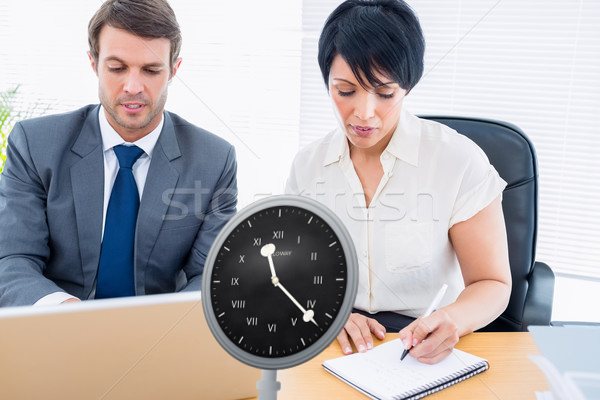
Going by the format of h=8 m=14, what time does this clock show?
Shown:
h=11 m=22
